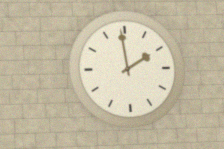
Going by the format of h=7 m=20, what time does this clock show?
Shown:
h=1 m=59
